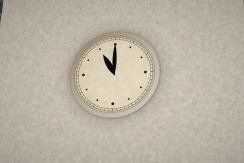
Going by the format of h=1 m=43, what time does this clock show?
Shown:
h=11 m=0
